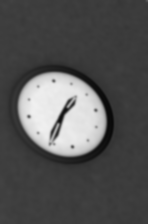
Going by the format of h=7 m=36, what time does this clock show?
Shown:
h=1 m=36
